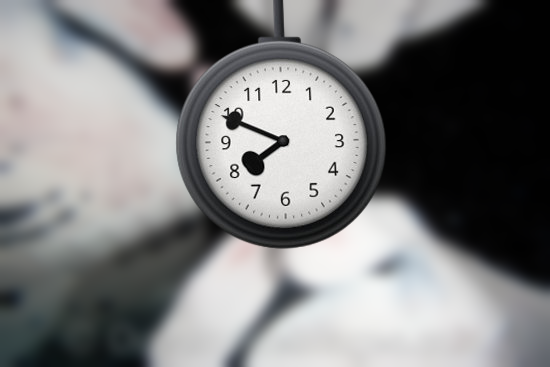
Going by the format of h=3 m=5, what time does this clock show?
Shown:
h=7 m=49
